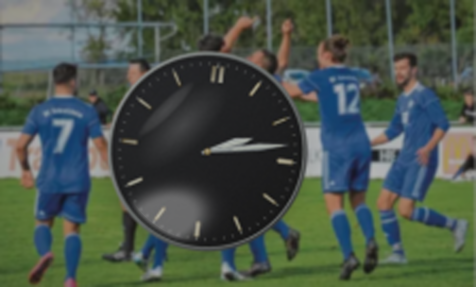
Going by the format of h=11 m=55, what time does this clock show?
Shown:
h=2 m=13
